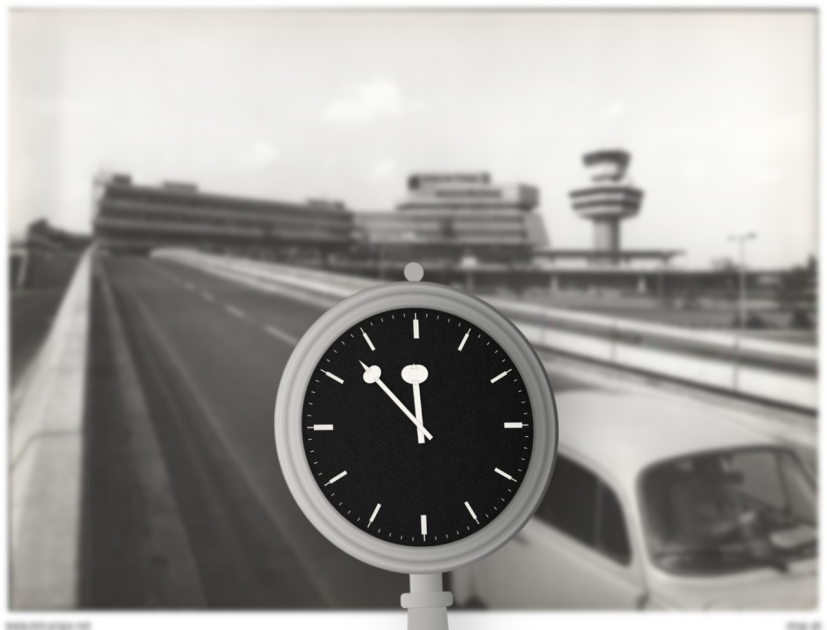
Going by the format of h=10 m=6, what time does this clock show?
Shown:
h=11 m=53
